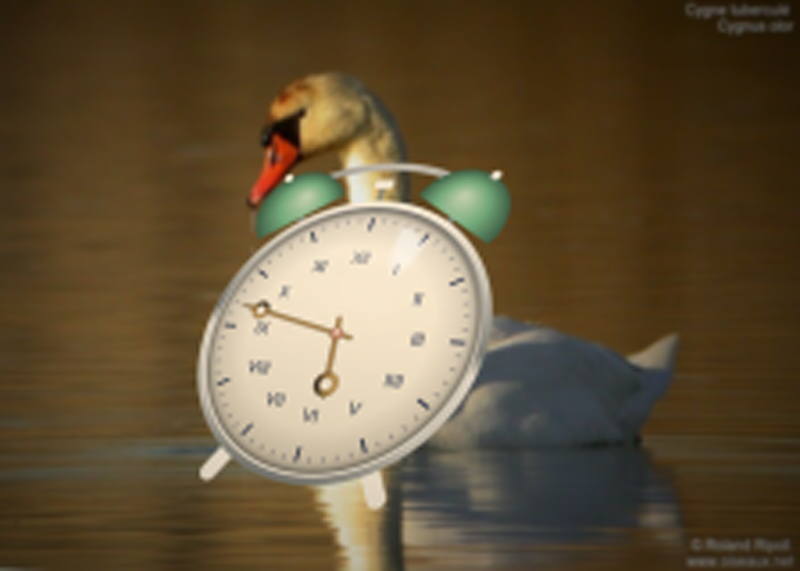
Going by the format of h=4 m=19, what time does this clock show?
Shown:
h=5 m=47
